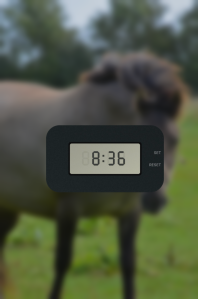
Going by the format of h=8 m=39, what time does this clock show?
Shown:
h=8 m=36
